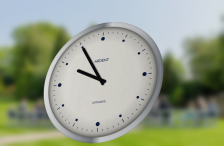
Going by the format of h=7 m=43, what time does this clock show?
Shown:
h=9 m=55
